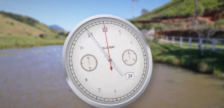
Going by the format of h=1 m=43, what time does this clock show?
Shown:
h=4 m=55
